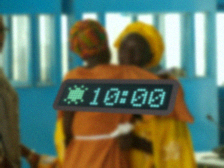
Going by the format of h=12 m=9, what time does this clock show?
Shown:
h=10 m=0
